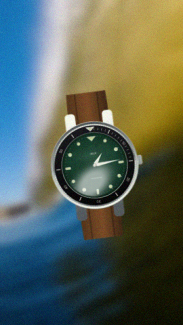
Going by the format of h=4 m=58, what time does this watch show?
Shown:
h=1 m=14
